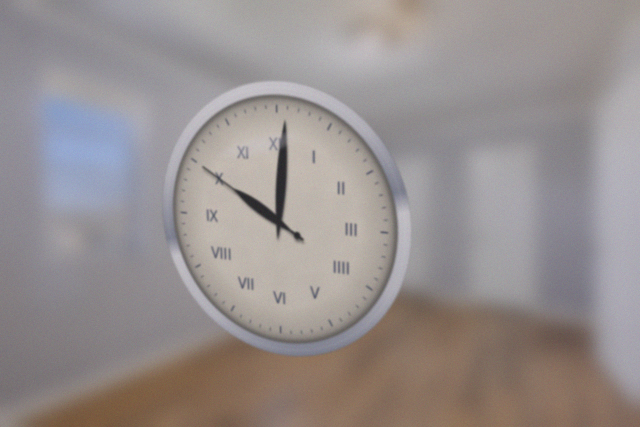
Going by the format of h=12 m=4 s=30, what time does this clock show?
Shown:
h=10 m=0 s=50
